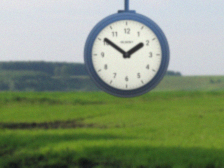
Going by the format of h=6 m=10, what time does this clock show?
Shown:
h=1 m=51
